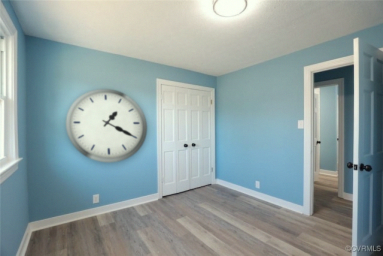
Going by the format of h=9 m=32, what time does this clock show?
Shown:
h=1 m=20
